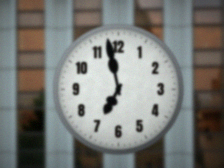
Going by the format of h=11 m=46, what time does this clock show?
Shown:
h=6 m=58
